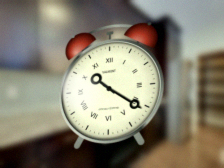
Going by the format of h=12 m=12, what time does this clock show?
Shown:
h=10 m=21
